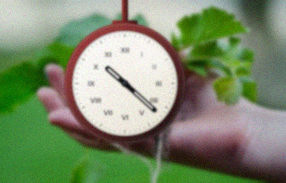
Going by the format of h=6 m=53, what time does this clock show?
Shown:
h=10 m=22
